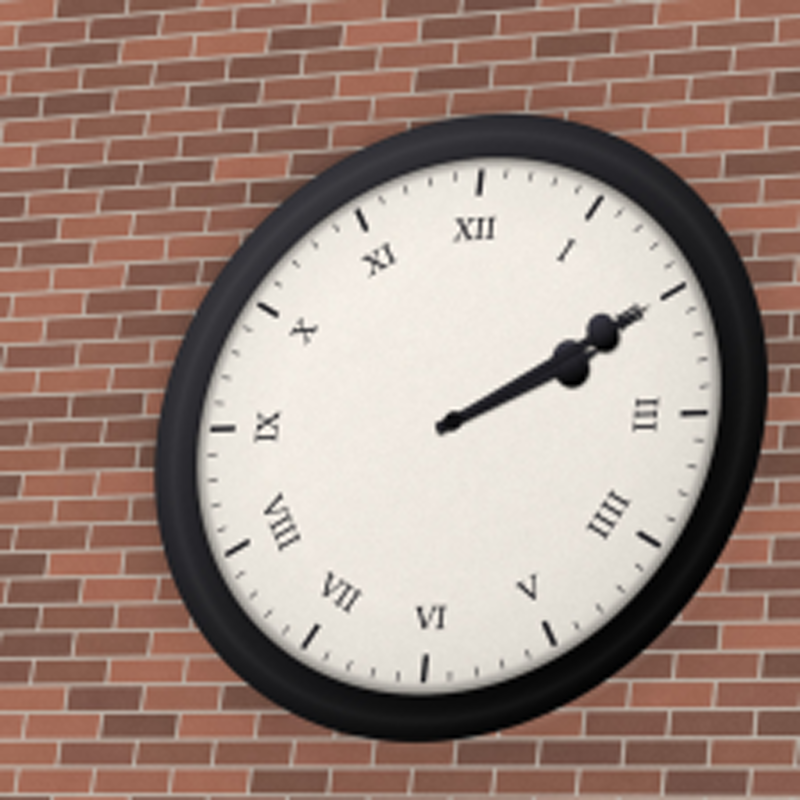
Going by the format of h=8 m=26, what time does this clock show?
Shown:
h=2 m=10
